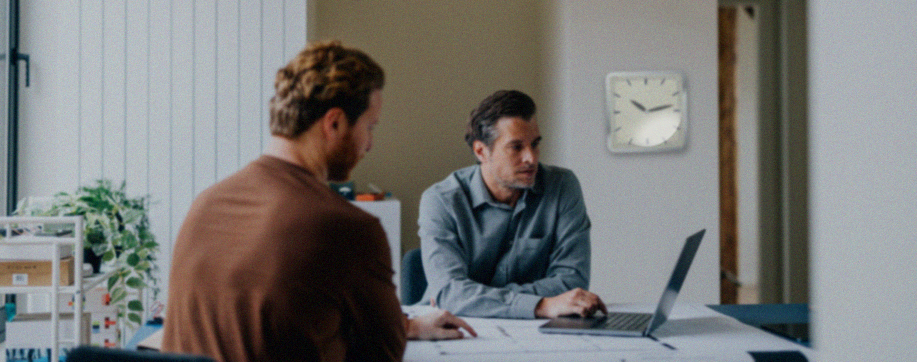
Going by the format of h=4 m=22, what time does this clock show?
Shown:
h=10 m=13
